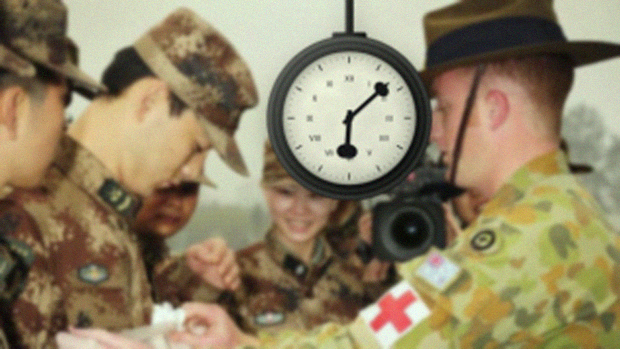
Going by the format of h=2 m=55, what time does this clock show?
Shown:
h=6 m=8
